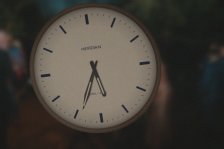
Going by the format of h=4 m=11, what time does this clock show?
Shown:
h=5 m=34
